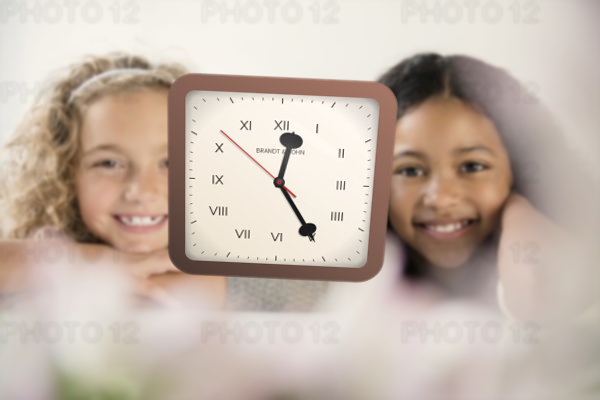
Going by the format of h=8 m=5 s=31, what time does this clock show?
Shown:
h=12 m=24 s=52
